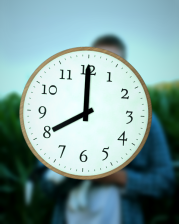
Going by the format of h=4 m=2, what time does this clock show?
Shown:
h=8 m=0
